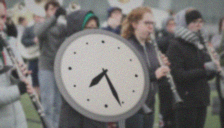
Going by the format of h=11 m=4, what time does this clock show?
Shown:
h=7 m=26
